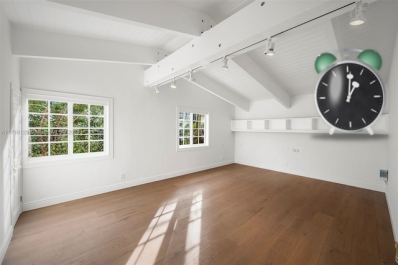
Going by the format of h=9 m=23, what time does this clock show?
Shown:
h=1 m=1
